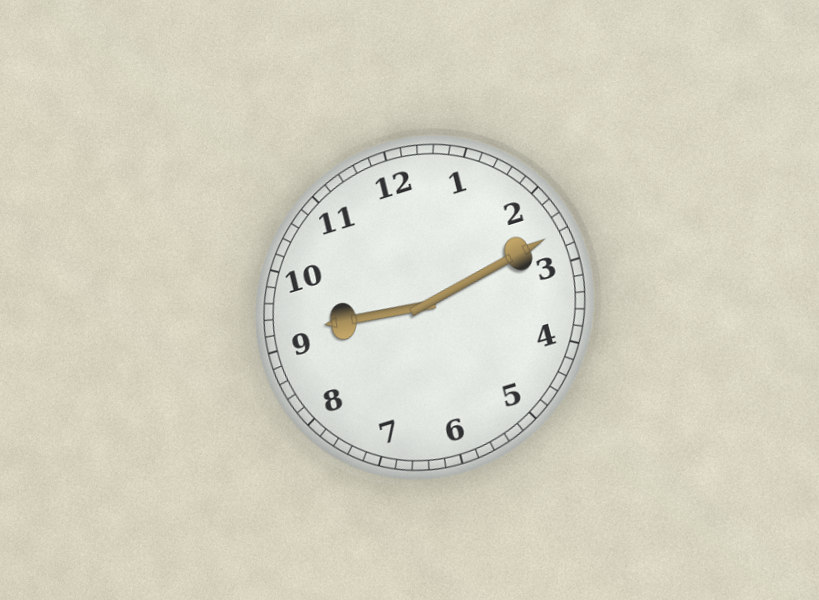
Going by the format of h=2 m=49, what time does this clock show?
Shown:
h=9 m=13
